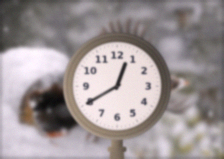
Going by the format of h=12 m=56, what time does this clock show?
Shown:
h=12 m=40
